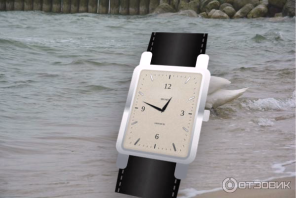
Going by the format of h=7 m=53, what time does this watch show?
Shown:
h=12 m=48
